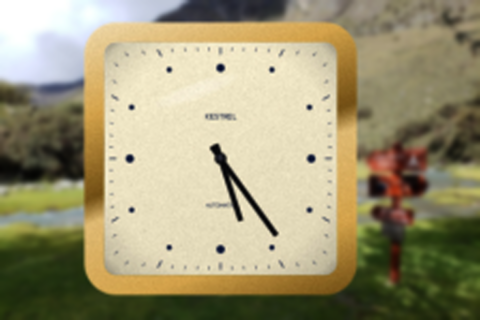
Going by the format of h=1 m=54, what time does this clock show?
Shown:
h=5 m=24
